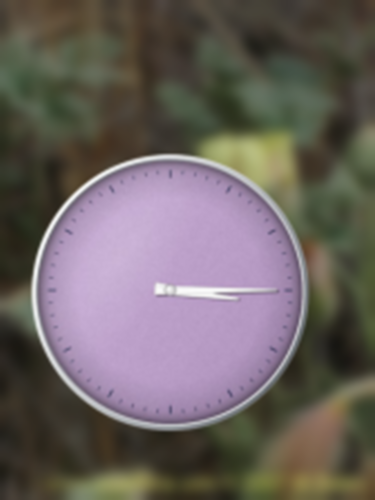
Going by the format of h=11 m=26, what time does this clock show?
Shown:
h=3 m=15
